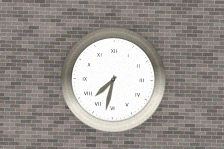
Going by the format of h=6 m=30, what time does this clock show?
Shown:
h=7 m=32
